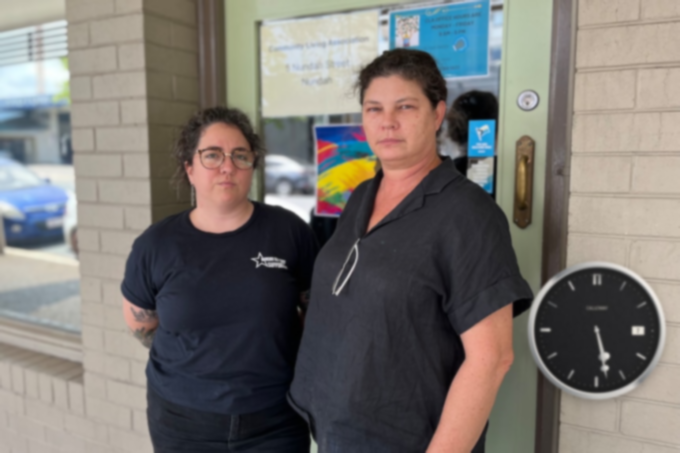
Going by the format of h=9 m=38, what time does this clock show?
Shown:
h=5 m=28
